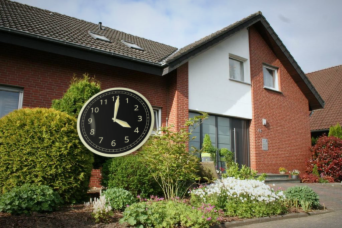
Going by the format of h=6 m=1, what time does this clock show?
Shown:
h=4 m=1
